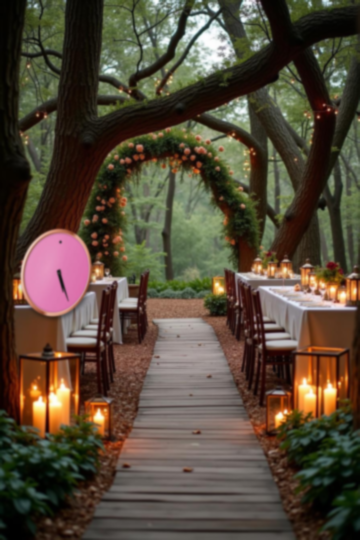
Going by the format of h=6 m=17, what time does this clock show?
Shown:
h=5 m=26
